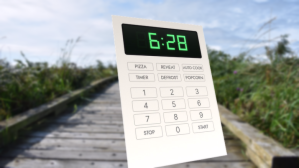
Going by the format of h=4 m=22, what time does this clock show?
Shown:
h=6 m=28
